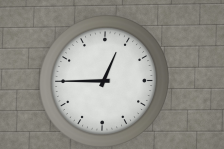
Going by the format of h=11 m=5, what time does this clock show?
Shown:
h=12 m=45
